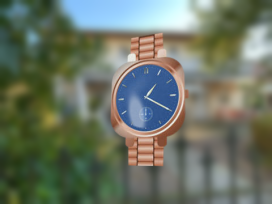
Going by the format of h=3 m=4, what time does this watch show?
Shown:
h=1 m=20
